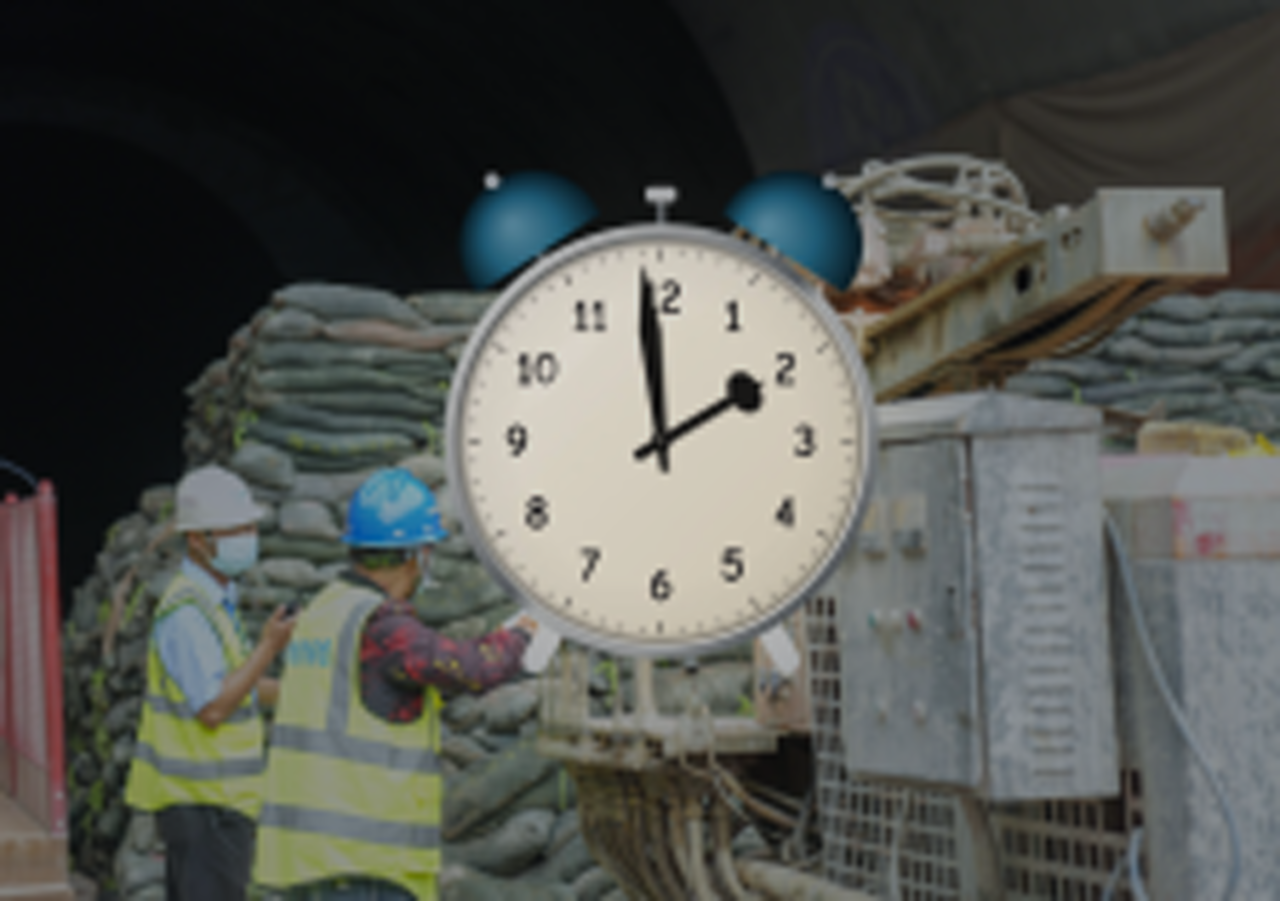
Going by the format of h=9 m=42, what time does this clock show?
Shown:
h=1 m=59
